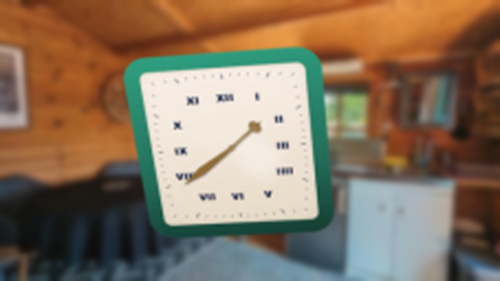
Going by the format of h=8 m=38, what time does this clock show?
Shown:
h=1 m=39
